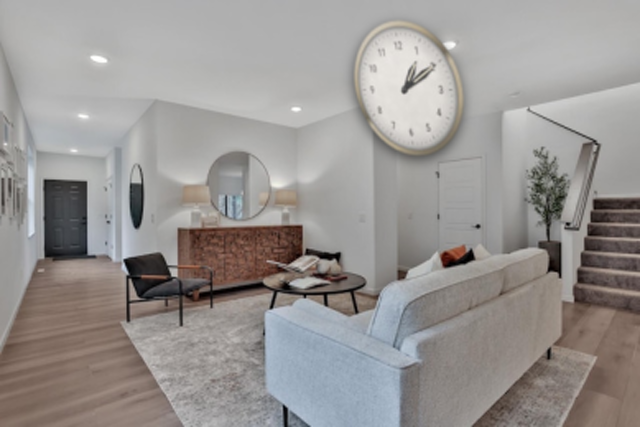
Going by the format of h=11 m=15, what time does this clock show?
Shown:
h=1 m=10
